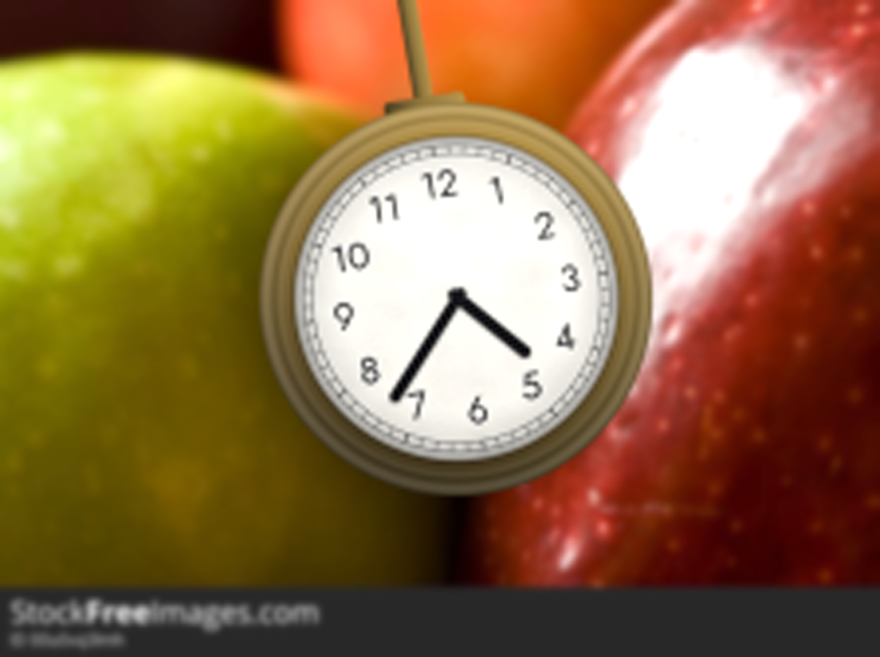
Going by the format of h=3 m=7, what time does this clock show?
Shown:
h=4 m=37
